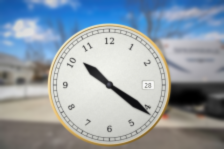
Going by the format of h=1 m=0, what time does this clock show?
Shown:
h=10 m=21
